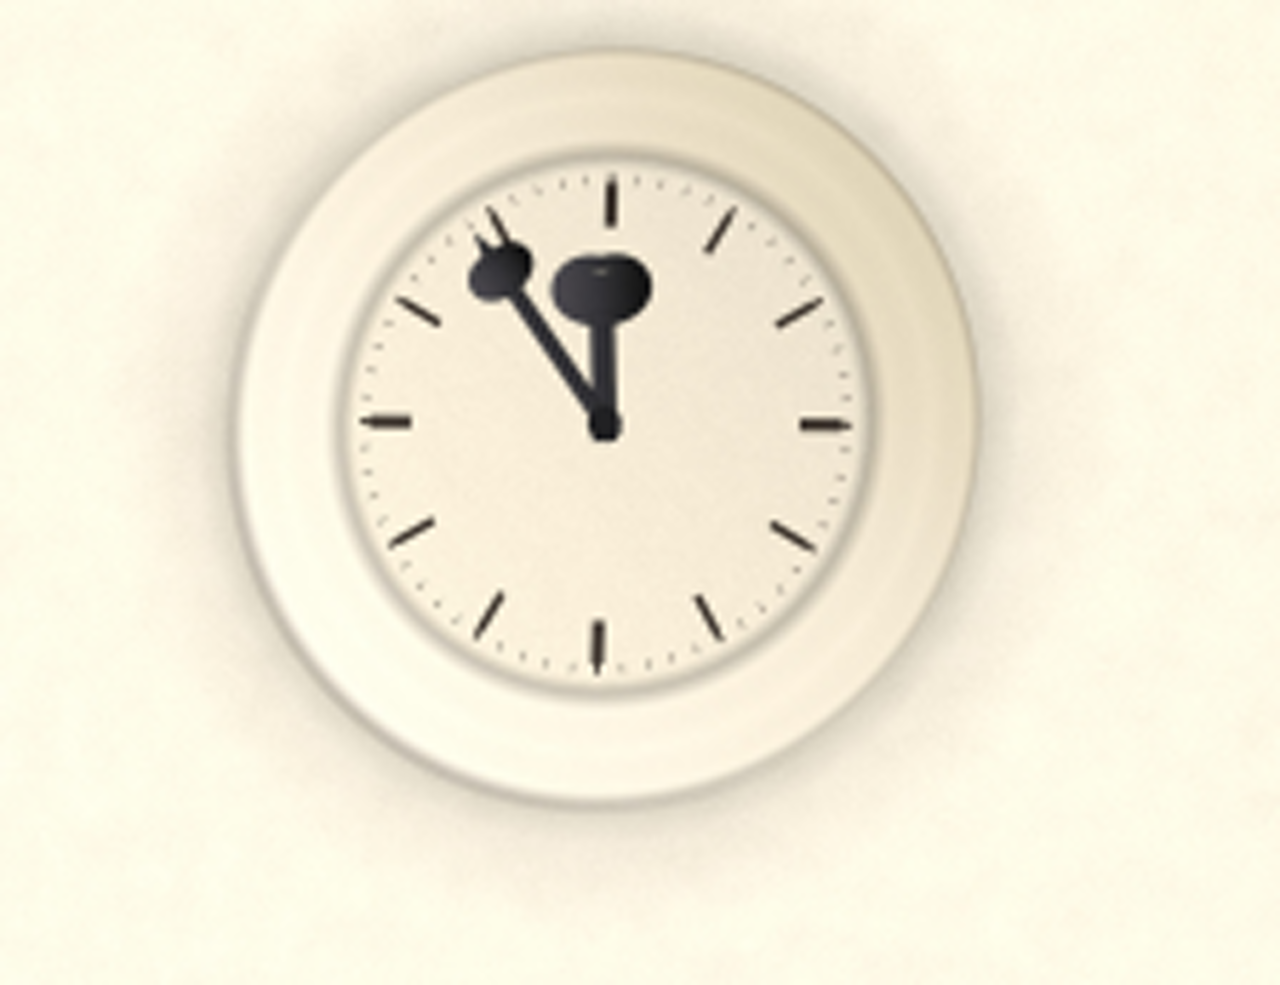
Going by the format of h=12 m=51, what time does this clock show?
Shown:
h=11 m=54
